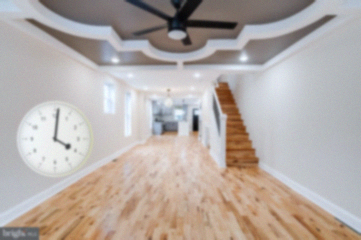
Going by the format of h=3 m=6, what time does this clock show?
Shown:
h=4 m=1
